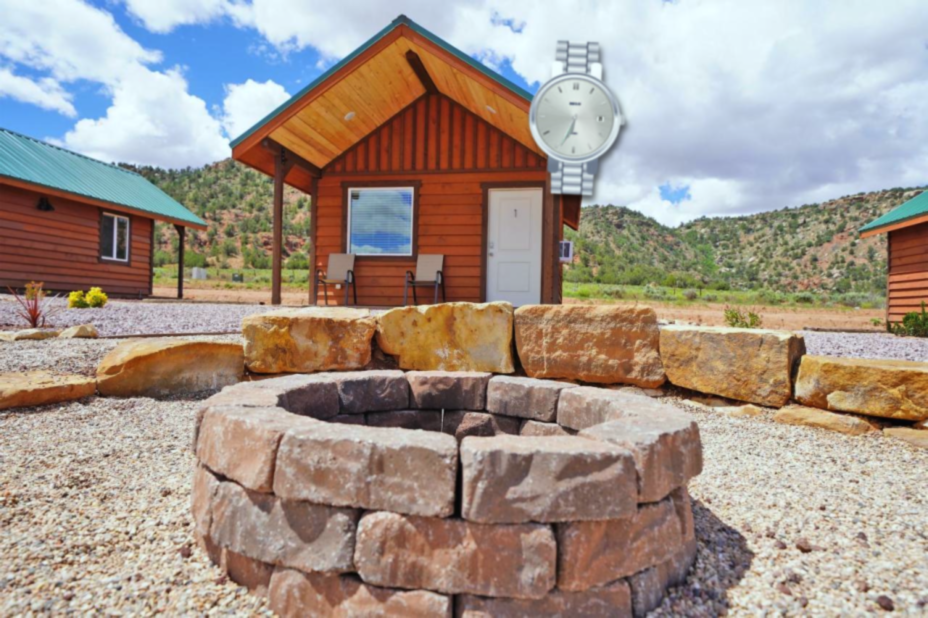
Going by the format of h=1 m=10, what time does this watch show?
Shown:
h=6 m=34
